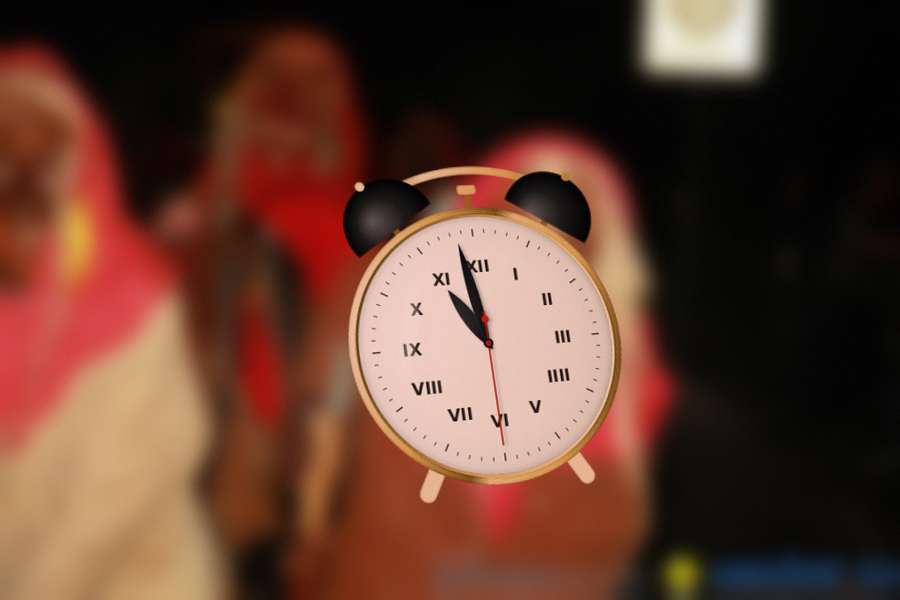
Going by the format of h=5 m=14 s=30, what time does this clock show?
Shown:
h=10 m=58 s=30
